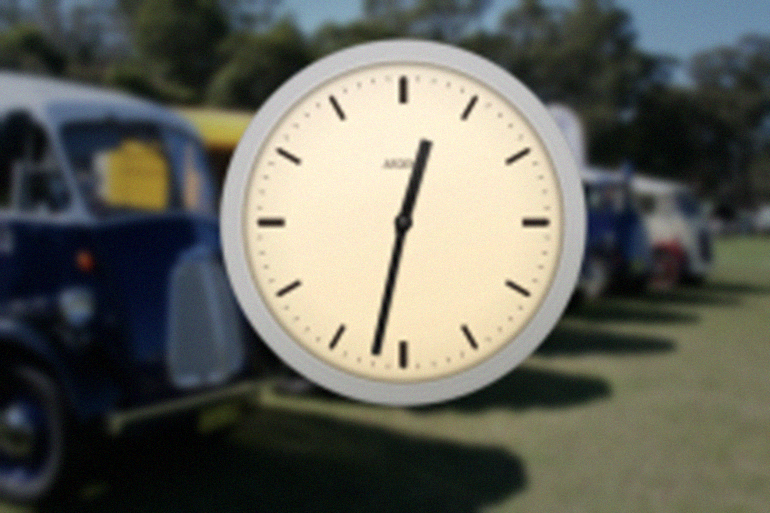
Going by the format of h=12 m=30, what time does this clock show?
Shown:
h=12 m=32
